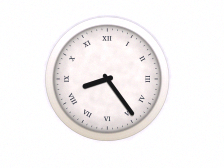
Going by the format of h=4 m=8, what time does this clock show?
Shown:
h=8 m=24
